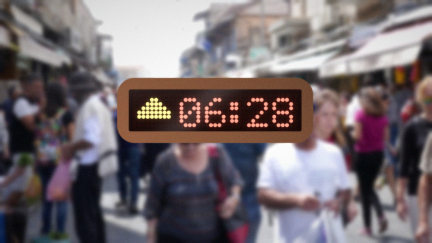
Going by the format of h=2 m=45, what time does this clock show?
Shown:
h=6 m=28
